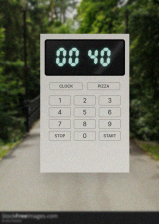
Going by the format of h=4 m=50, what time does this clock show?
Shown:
h=0 m=40
